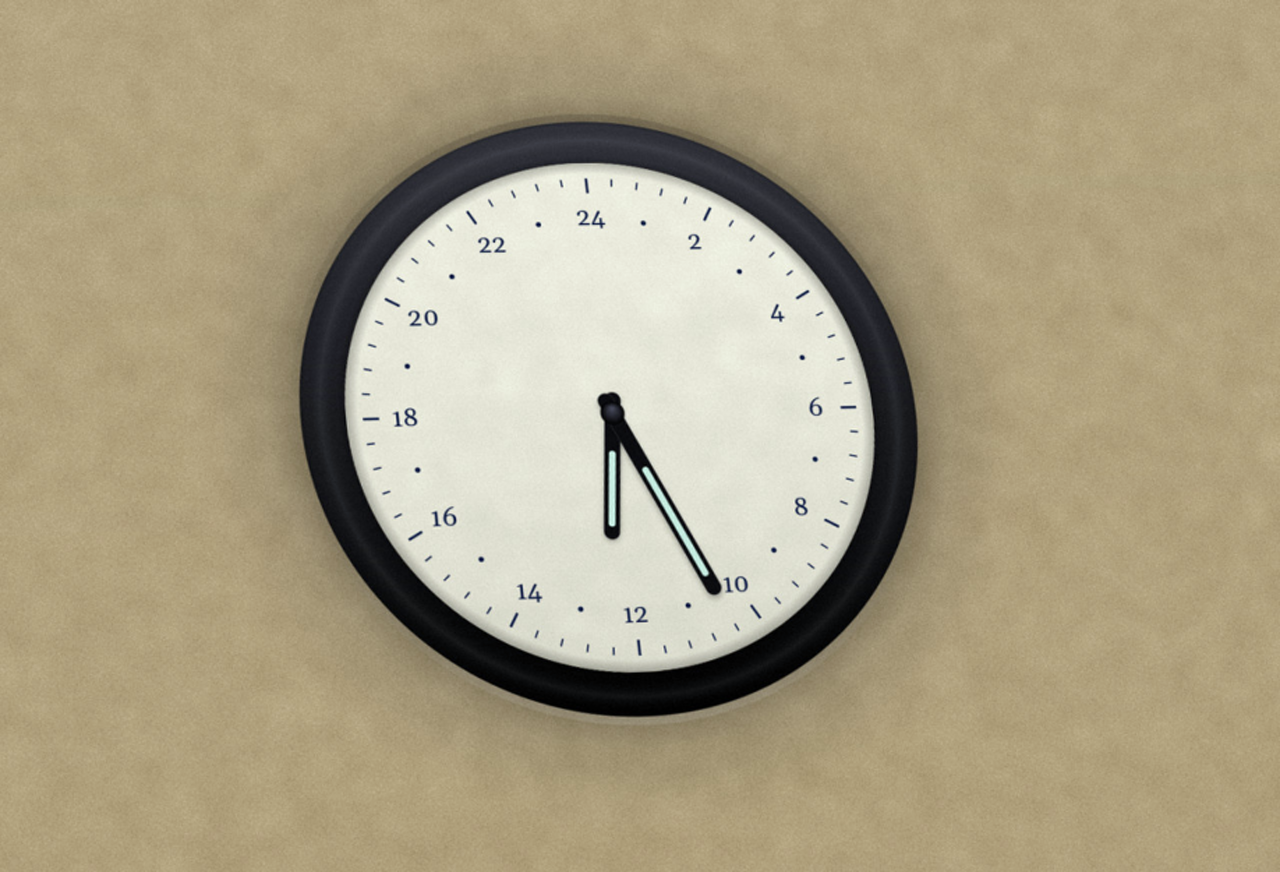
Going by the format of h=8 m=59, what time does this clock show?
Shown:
h=12 m=26
